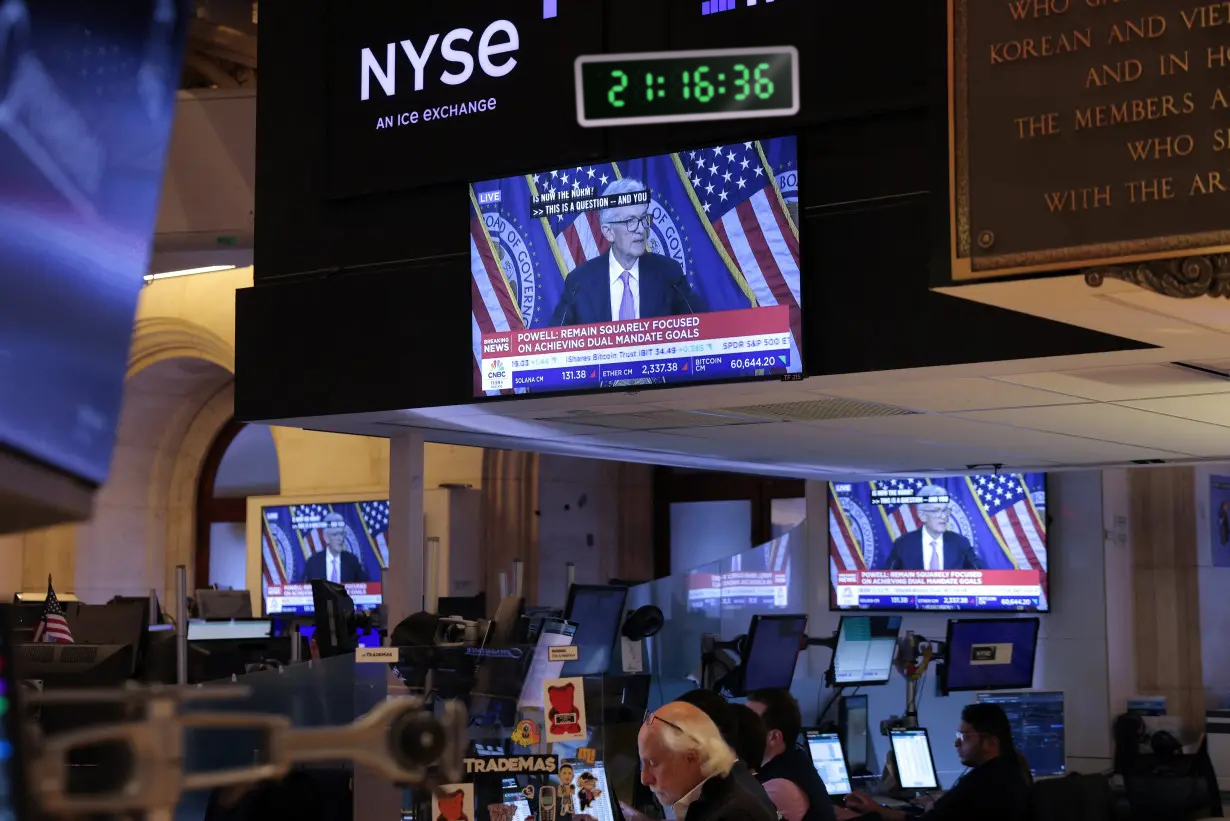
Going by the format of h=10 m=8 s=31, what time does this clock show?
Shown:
h=21 m=16 s=36
